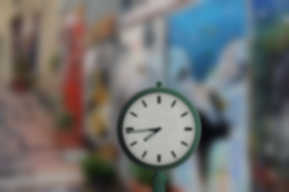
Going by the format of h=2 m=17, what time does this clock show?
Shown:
h=7 m=44
